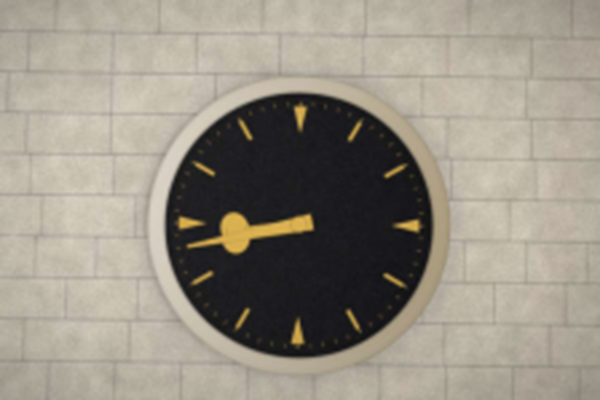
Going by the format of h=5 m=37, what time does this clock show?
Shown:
h=8 m=43
